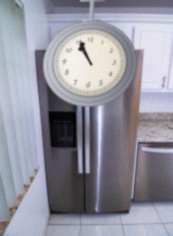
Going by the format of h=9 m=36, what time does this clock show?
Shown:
h=10 m=56
